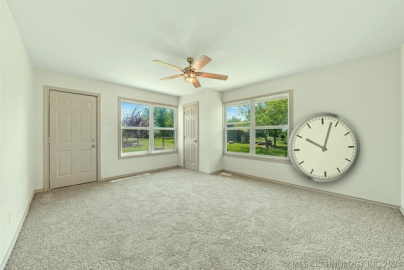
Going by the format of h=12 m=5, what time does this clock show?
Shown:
h=10 m=3
